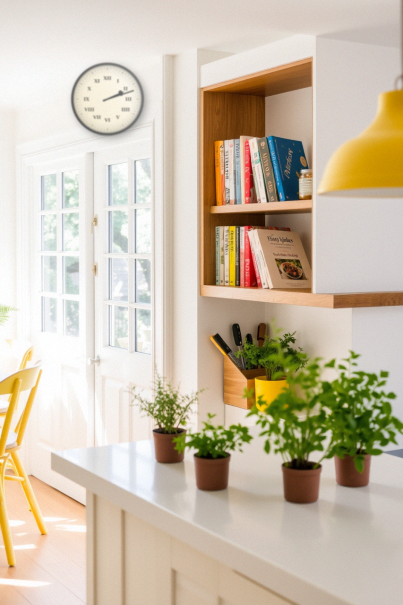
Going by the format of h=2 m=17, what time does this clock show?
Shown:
h=2 m=12
